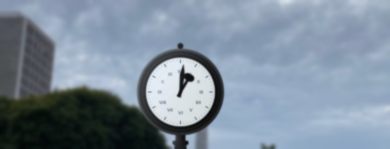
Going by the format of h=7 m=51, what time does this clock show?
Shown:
h=1 m=1
